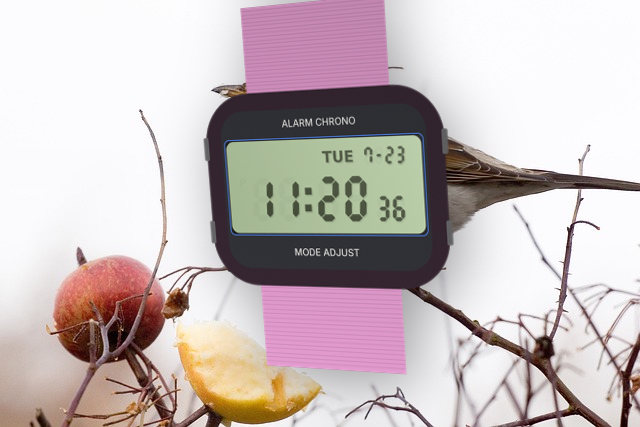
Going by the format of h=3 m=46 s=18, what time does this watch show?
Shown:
h=11 m=20 s=36
